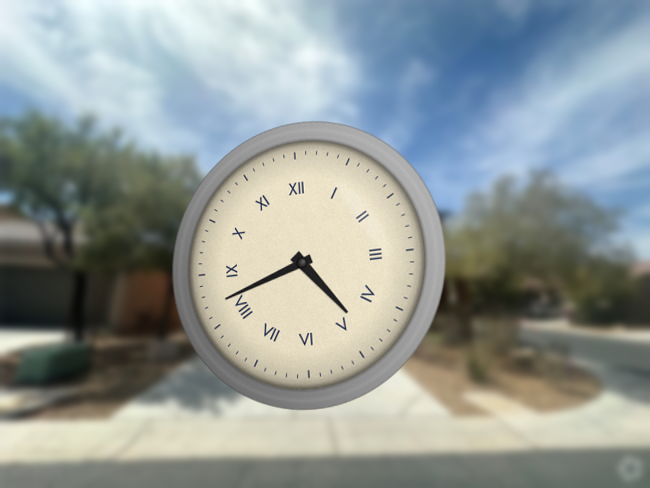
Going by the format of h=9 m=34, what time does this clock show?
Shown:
h=4 m=42
